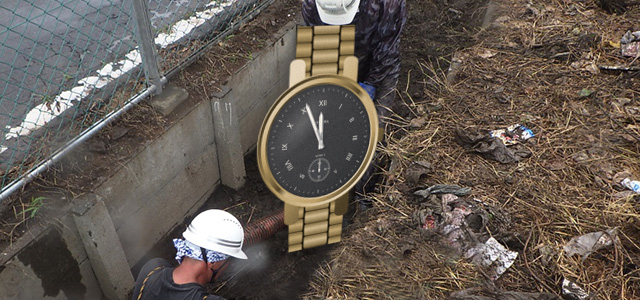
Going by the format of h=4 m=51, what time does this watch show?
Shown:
h=11 m=56
